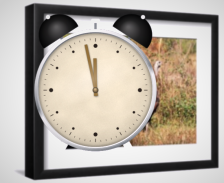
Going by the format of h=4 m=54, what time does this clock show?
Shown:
h=11 m=58
